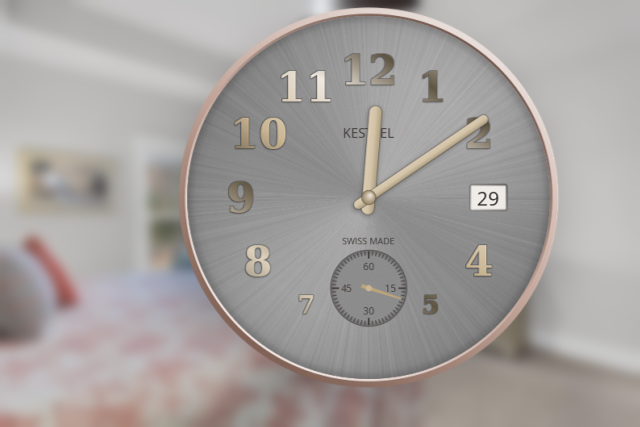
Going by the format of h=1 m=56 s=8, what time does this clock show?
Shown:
h=12 m=9 s=18
